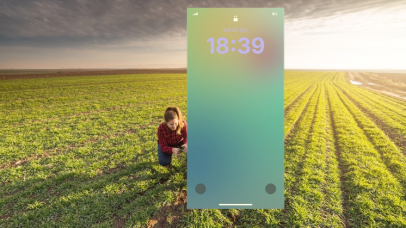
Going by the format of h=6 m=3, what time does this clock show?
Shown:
h=18 m=39
